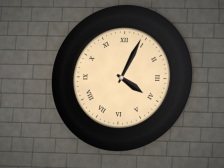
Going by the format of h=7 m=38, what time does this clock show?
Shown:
h=4 m=4
